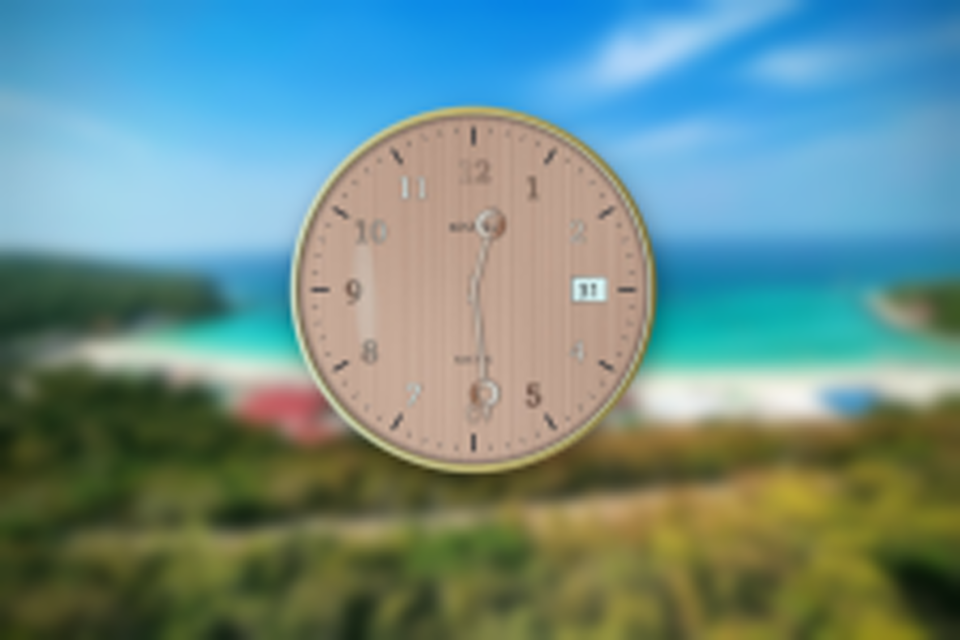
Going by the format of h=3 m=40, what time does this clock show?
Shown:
h=12 m=29
